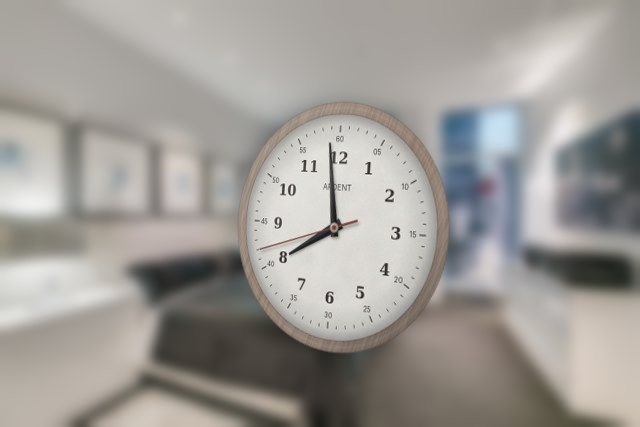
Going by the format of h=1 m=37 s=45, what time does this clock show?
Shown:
h=7 m=58 s=42
